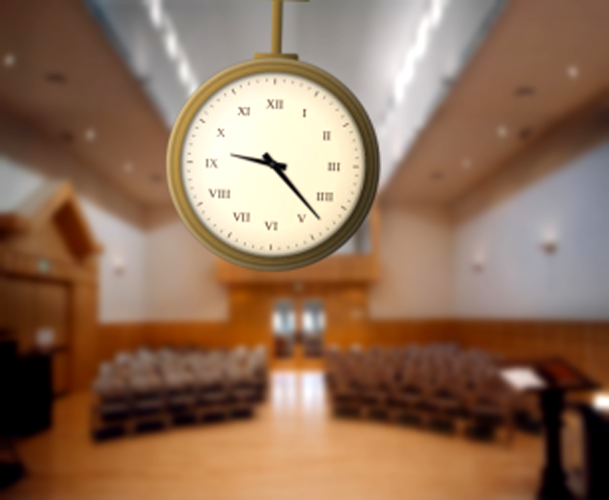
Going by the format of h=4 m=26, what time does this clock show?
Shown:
h=9 m=23
